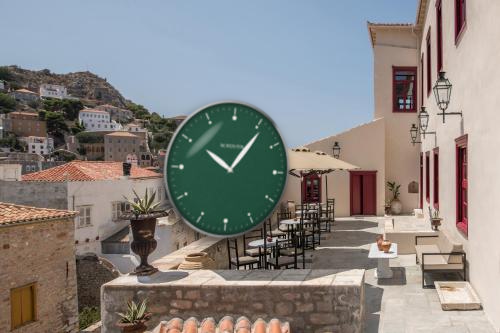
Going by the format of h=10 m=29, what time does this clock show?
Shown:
h=10 m=6
